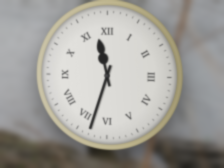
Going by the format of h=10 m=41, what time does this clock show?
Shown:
h=11 m=33
